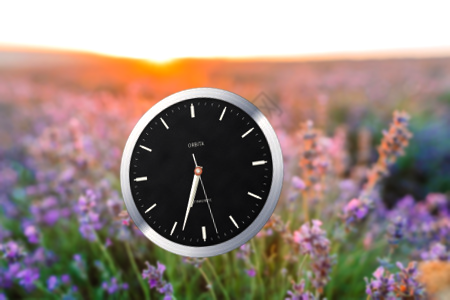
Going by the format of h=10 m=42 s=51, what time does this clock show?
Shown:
h=6 m=33 s=28
